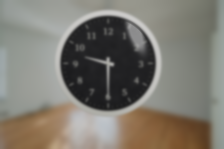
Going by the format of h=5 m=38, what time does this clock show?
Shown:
h=9 m=30
